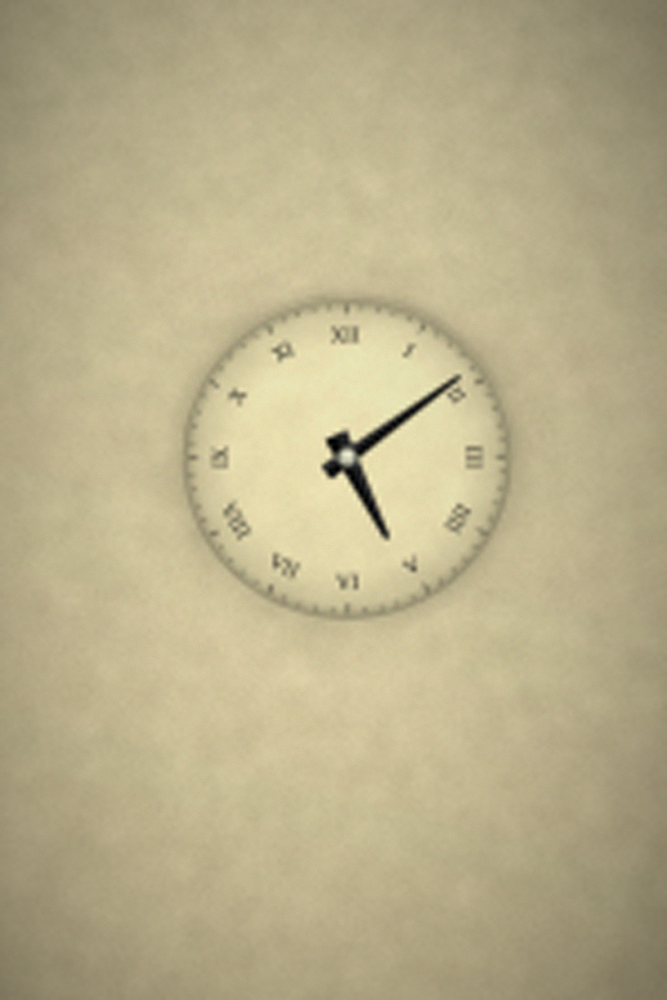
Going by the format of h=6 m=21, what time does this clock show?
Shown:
h=5 m=9
